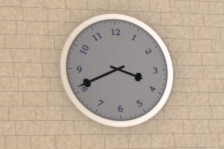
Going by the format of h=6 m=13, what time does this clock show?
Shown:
h=3 m=41
